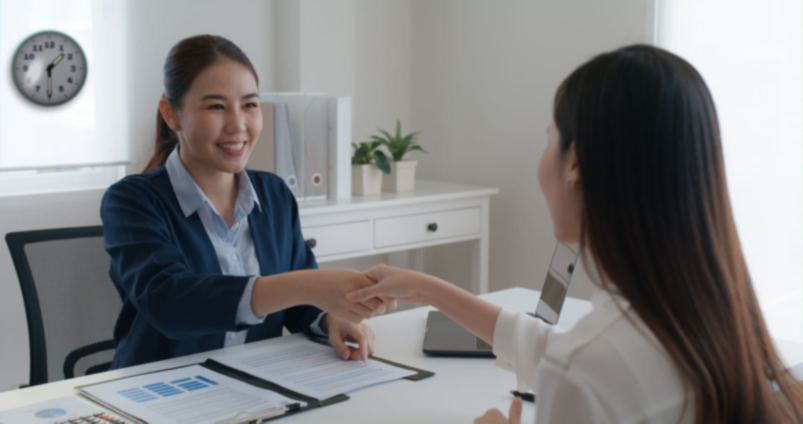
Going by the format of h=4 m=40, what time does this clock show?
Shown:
h=1 m=30
